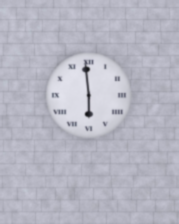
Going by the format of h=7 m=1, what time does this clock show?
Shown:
h=5 m=59
